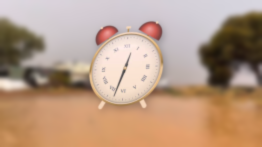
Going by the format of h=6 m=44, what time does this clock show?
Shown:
h=12 m=33
